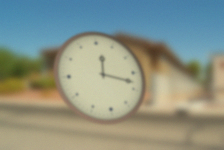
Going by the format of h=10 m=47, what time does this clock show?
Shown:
h=12 m=18
